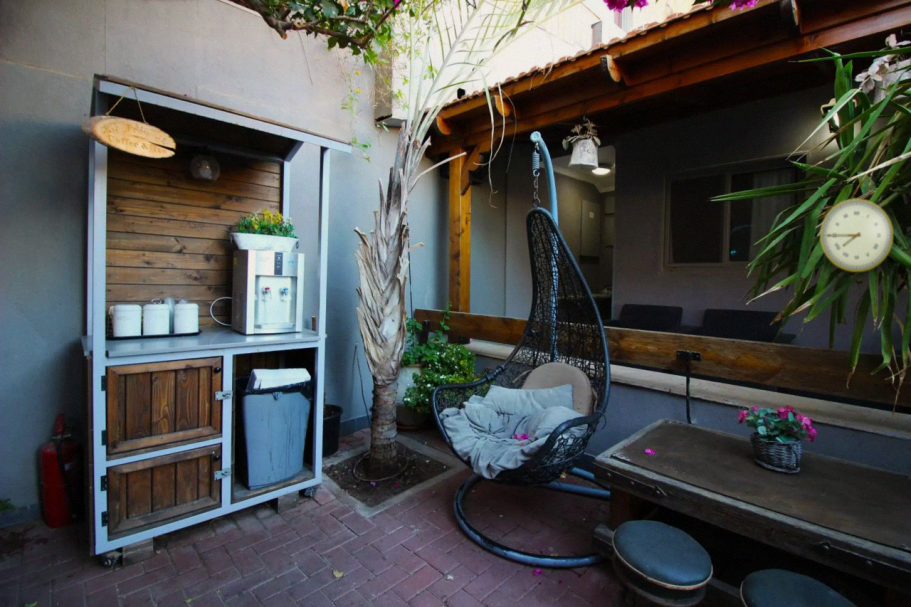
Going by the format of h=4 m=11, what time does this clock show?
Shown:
h=7 m=45
